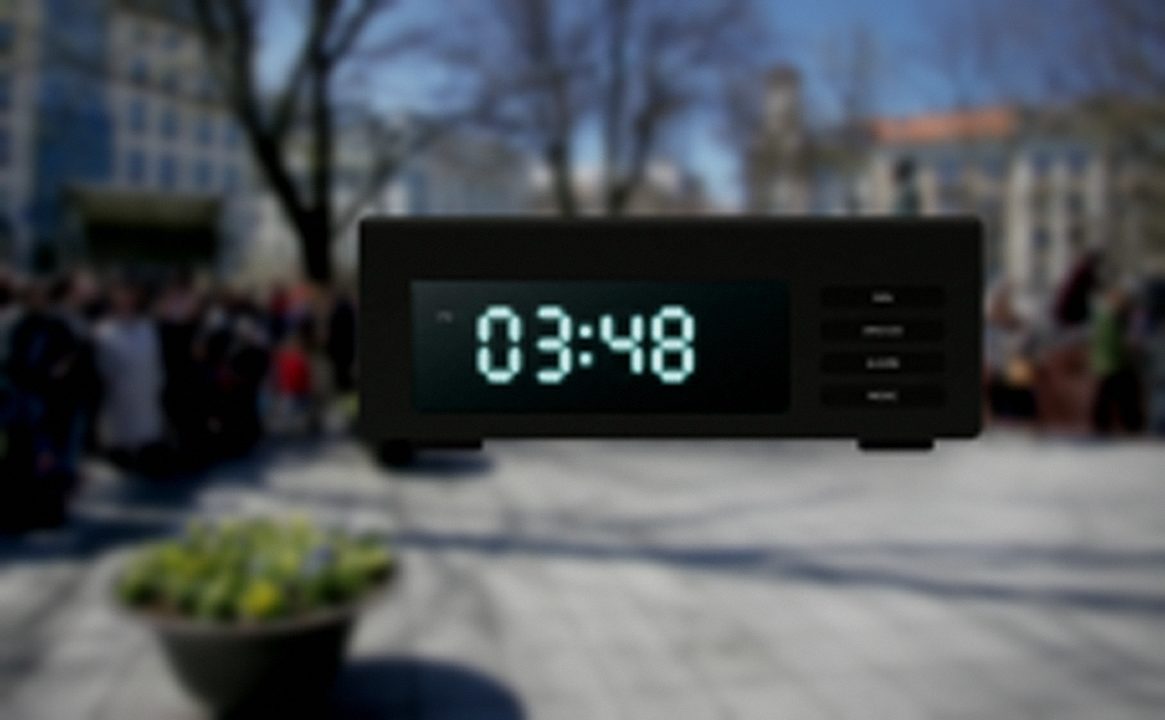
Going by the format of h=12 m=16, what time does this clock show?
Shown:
h=3 m=48
